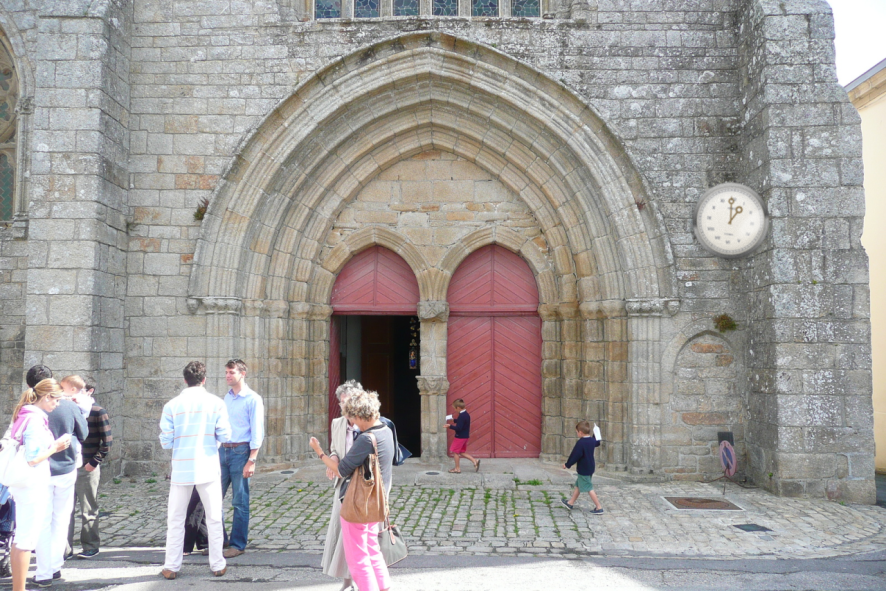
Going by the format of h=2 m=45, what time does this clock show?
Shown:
h=12 m=59
